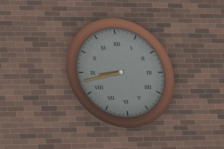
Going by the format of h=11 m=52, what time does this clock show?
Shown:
h=8 m=43
